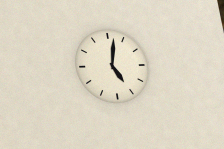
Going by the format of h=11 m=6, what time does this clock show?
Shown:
h=5 m=2
